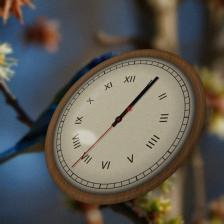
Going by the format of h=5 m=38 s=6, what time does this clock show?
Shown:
h=1 m=5 s=36
